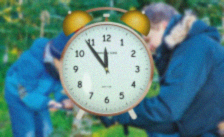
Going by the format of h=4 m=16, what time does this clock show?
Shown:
h=11 m=54
